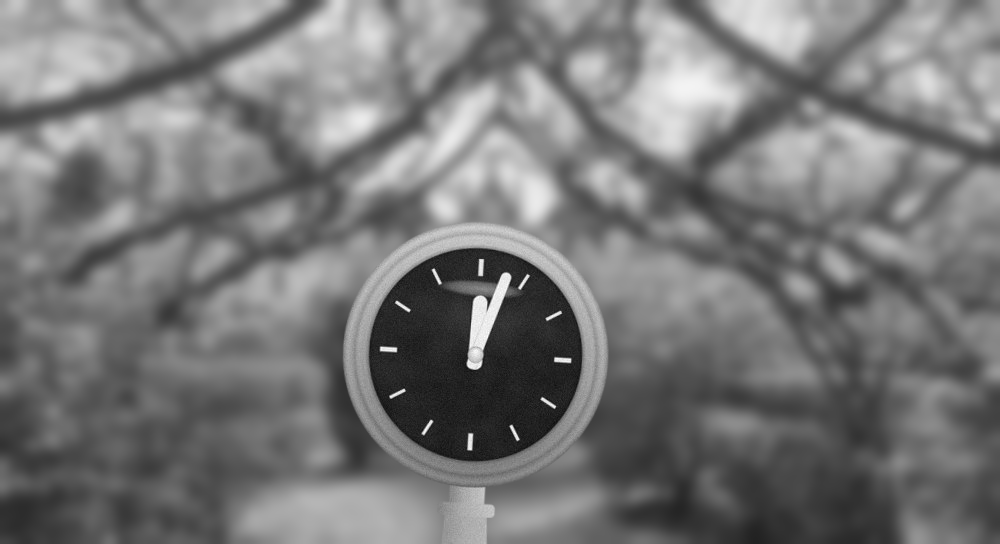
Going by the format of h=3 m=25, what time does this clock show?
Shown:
h=12 m=3
